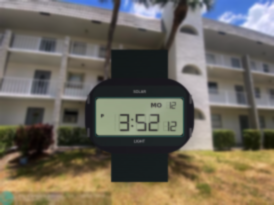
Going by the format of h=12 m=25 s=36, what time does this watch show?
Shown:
h=3 m=52 s=12
